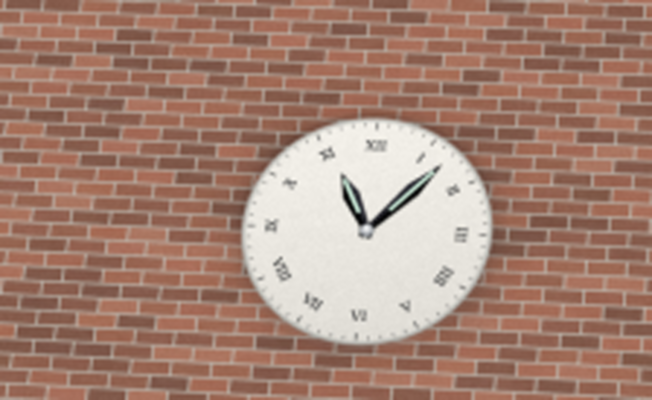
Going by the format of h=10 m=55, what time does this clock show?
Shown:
h=11 m=7
